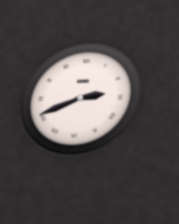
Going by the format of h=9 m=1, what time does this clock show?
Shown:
h=2 m=41
